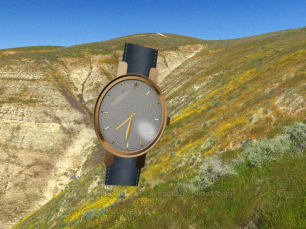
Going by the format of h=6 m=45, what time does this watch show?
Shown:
h=7 m=31
